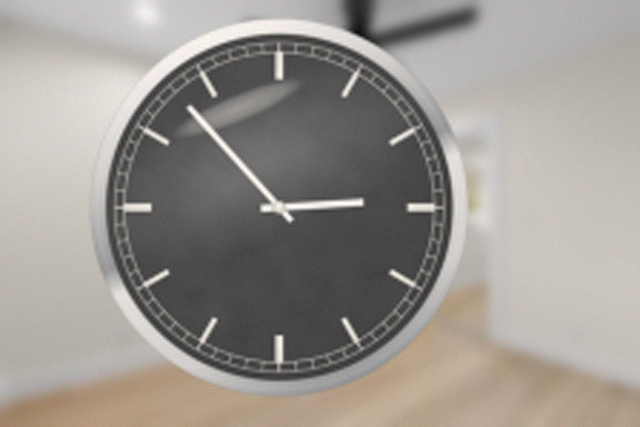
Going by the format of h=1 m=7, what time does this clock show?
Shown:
h=2 m=53
